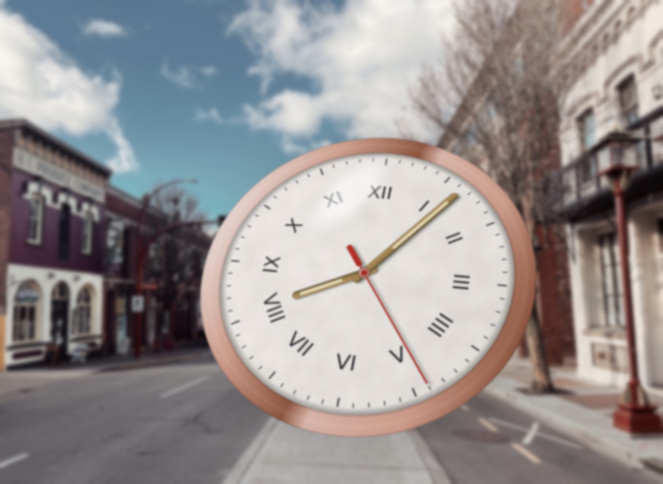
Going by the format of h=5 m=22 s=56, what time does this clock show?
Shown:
h=8 m=6 s=24
